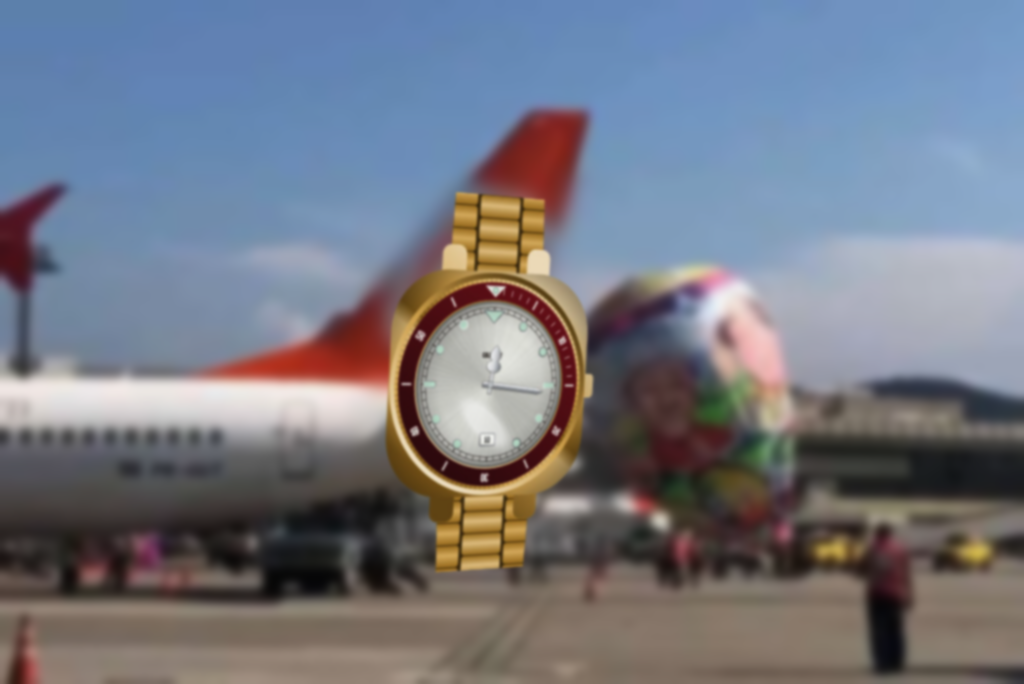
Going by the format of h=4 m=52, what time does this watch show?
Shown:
h=12 m=16
